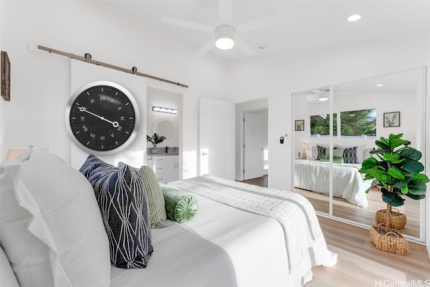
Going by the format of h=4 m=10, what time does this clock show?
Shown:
h=3 m=49
